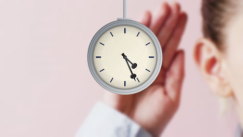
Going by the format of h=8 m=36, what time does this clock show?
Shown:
h=4 m=26
